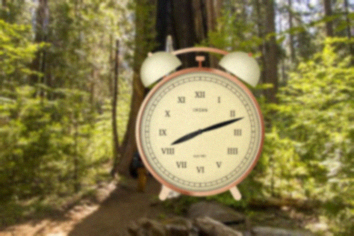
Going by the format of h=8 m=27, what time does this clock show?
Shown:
h=8 m=12
